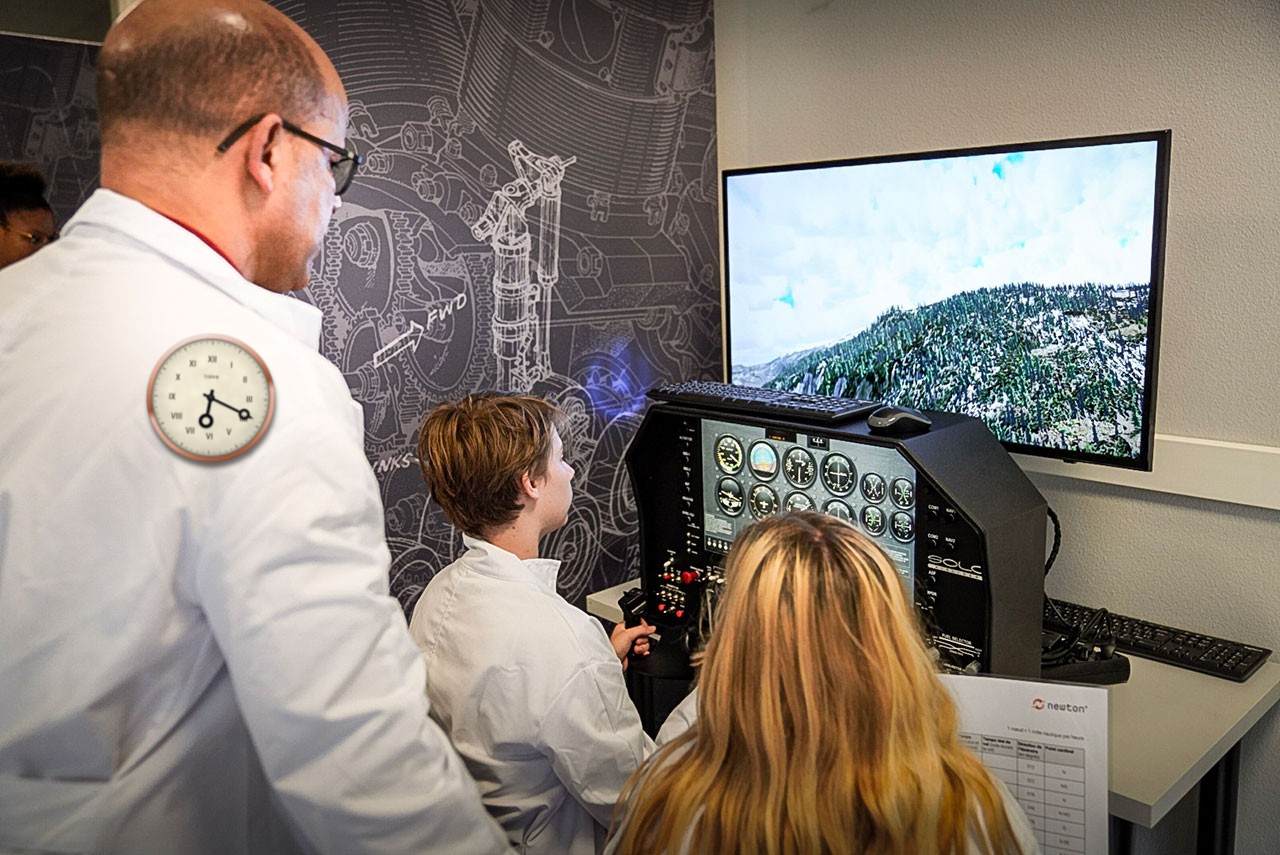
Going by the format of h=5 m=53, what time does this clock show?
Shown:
h=6 m=19
